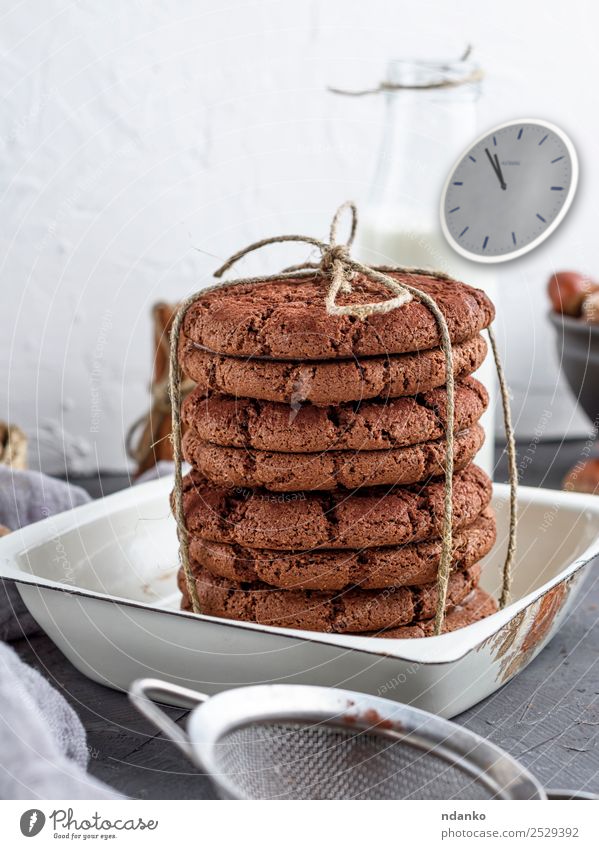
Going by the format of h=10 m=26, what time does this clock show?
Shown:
h=10 m=53
